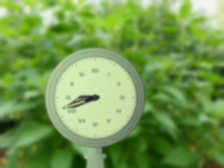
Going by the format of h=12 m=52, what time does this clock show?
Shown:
h=8 m=42
